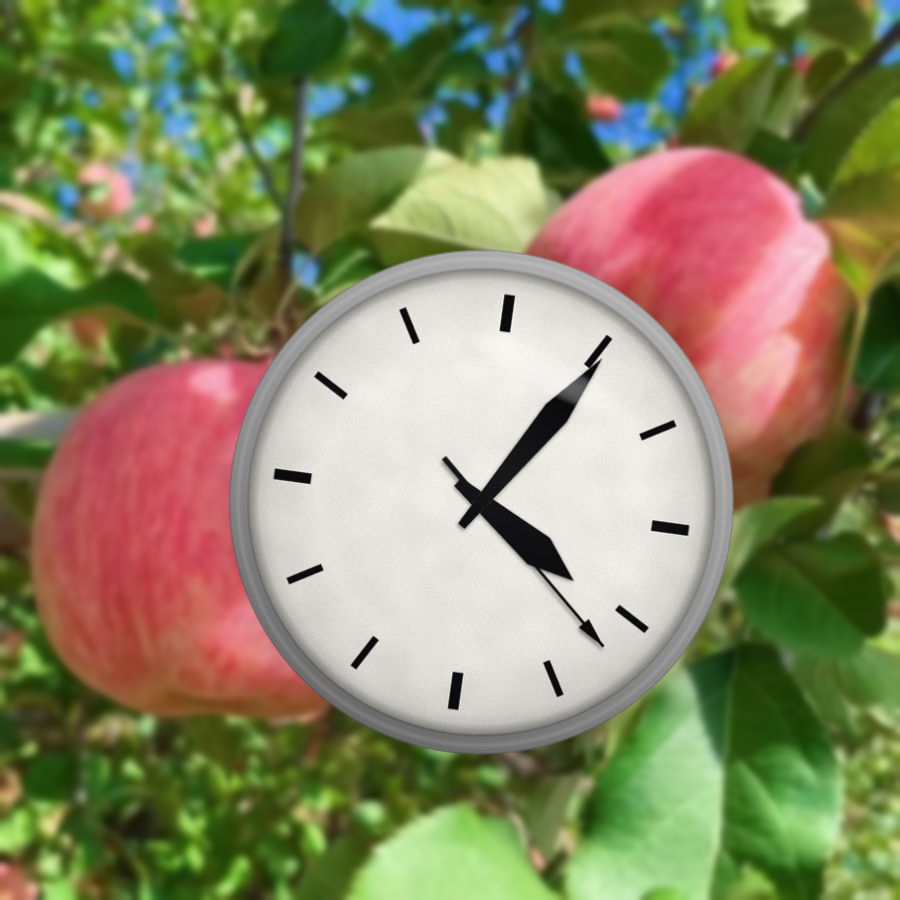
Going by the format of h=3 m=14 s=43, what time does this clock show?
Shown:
h=4 m=5 s=22
